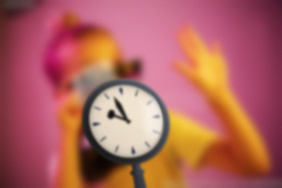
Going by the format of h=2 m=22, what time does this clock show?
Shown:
h=9 m=57
